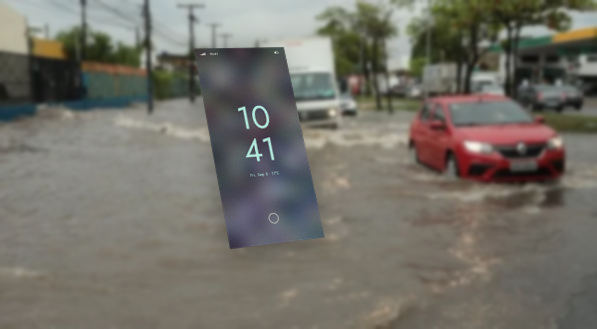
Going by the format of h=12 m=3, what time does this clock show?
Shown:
h=10 m=41
